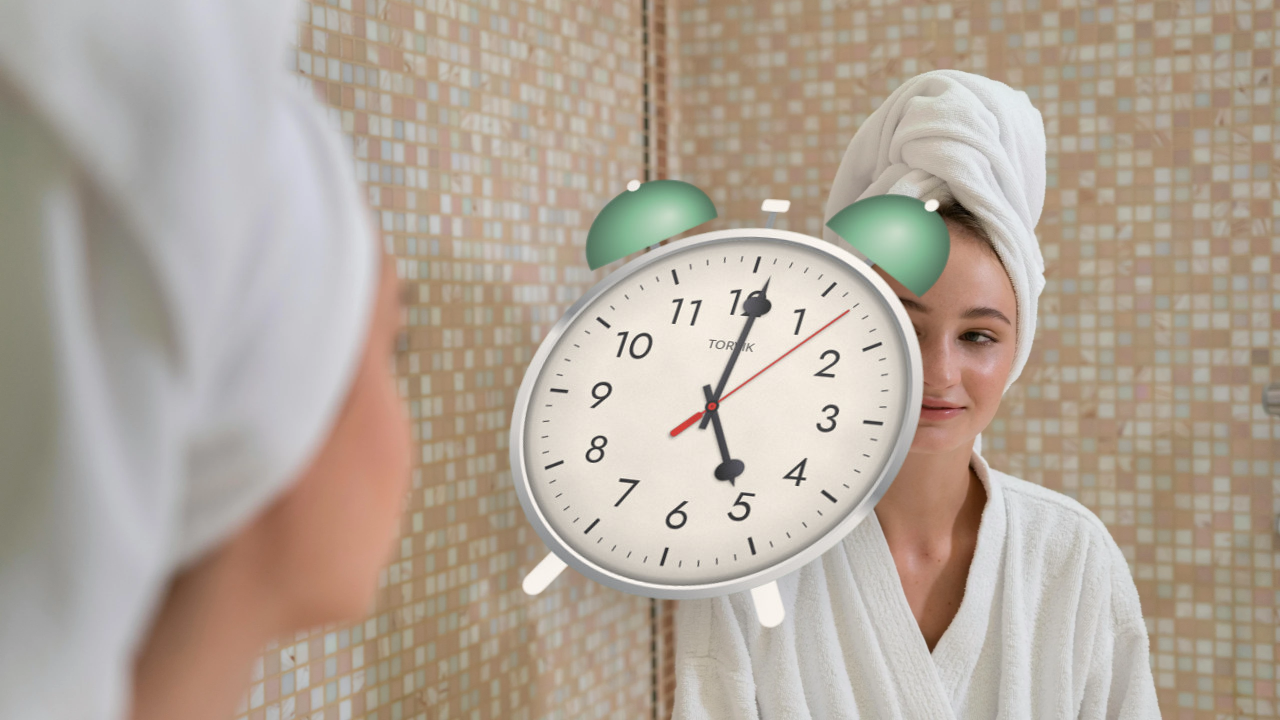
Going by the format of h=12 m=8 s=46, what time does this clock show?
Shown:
h=5 m=1 s=7
